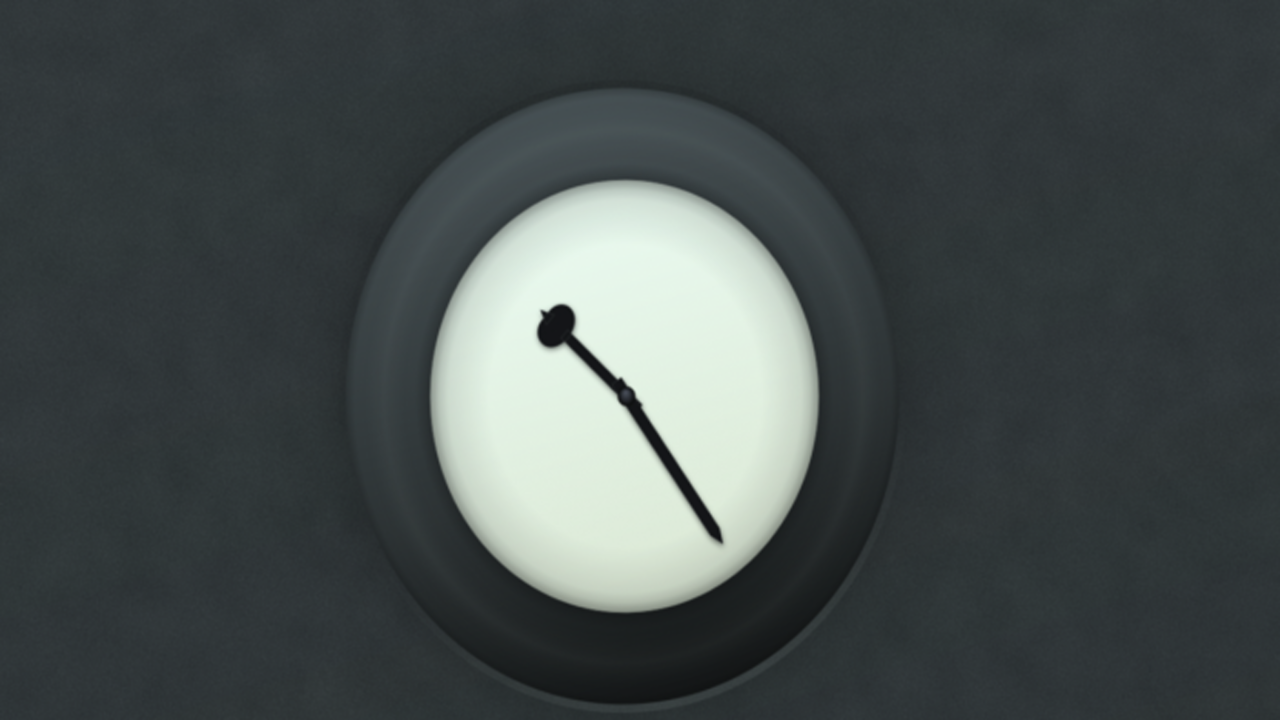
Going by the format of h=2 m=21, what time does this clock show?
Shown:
h=10 m=24
